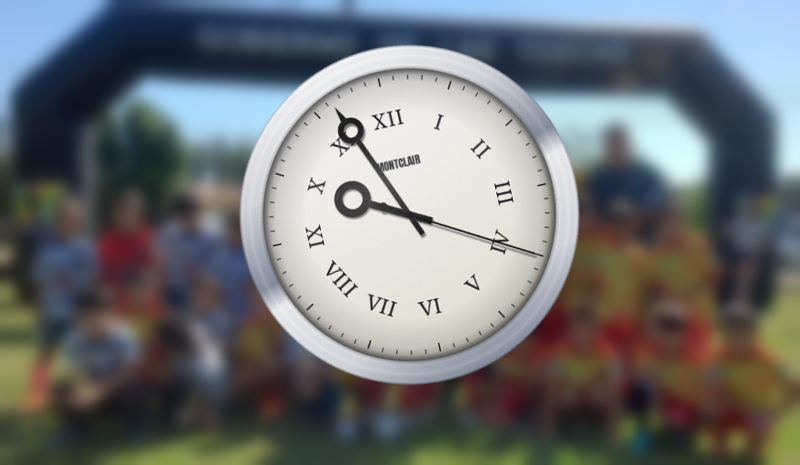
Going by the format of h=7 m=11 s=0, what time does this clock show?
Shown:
h=9 m=56 s=20
